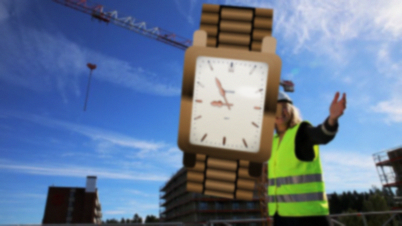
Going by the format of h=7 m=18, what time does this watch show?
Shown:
h=8 m=55
